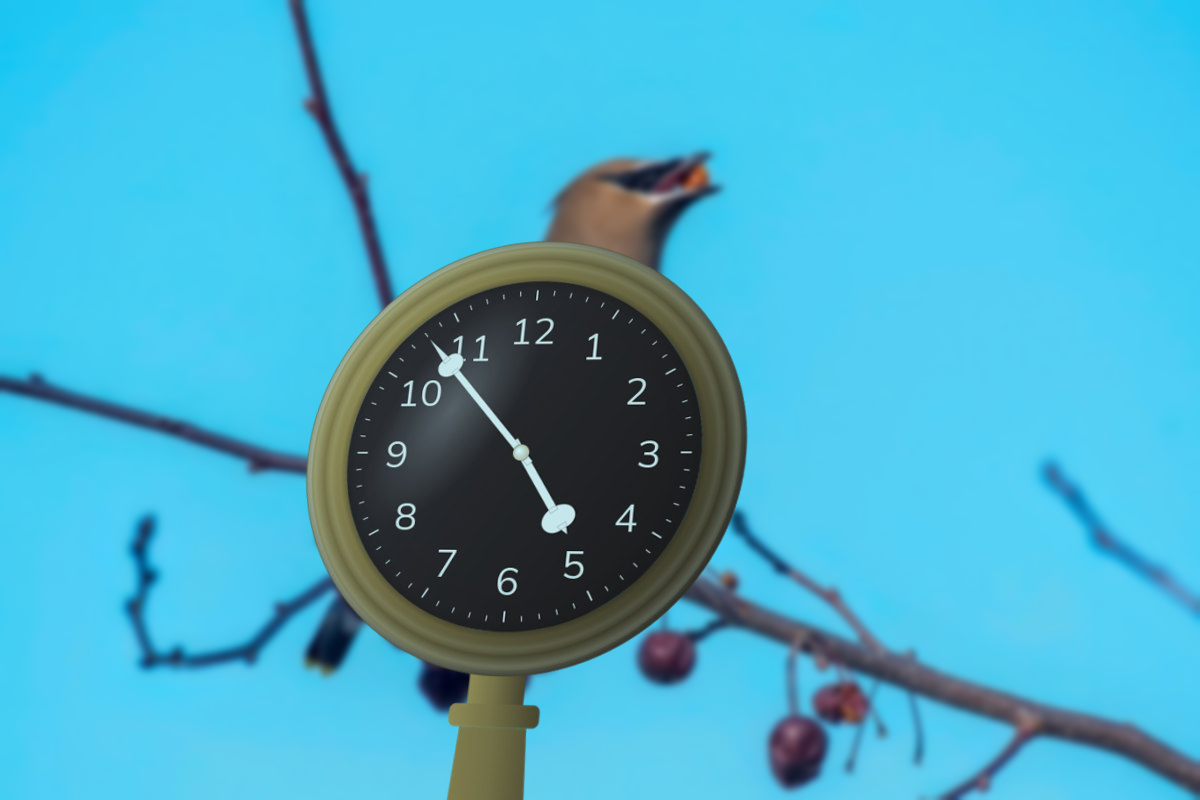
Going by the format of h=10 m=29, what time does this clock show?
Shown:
h=4 m=53
